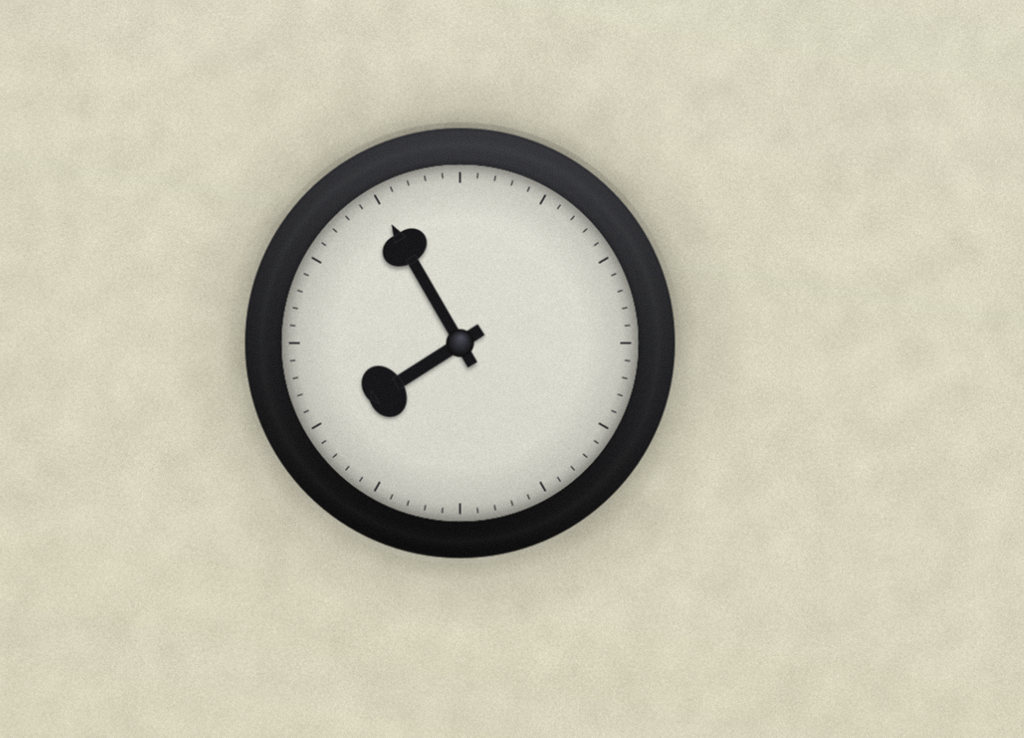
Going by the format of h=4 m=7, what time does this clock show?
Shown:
h=7 m=55
